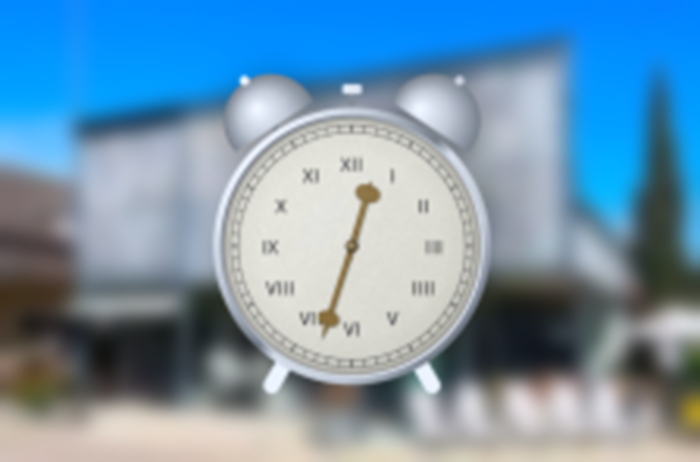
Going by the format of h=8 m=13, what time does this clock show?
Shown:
h=12 m=33
